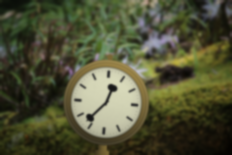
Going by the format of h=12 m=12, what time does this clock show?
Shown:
h=12 m=37
